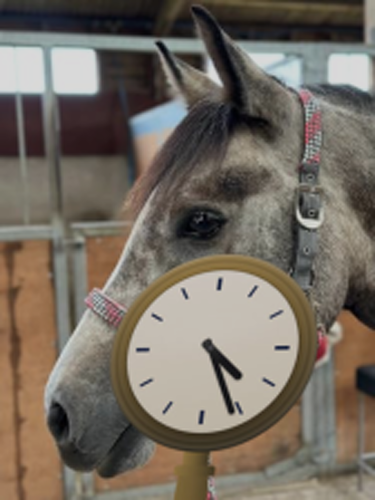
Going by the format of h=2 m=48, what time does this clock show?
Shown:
h=4 m=26
